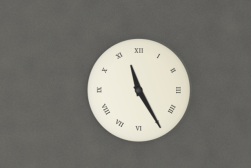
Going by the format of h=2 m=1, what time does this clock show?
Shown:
h=11 m=25
